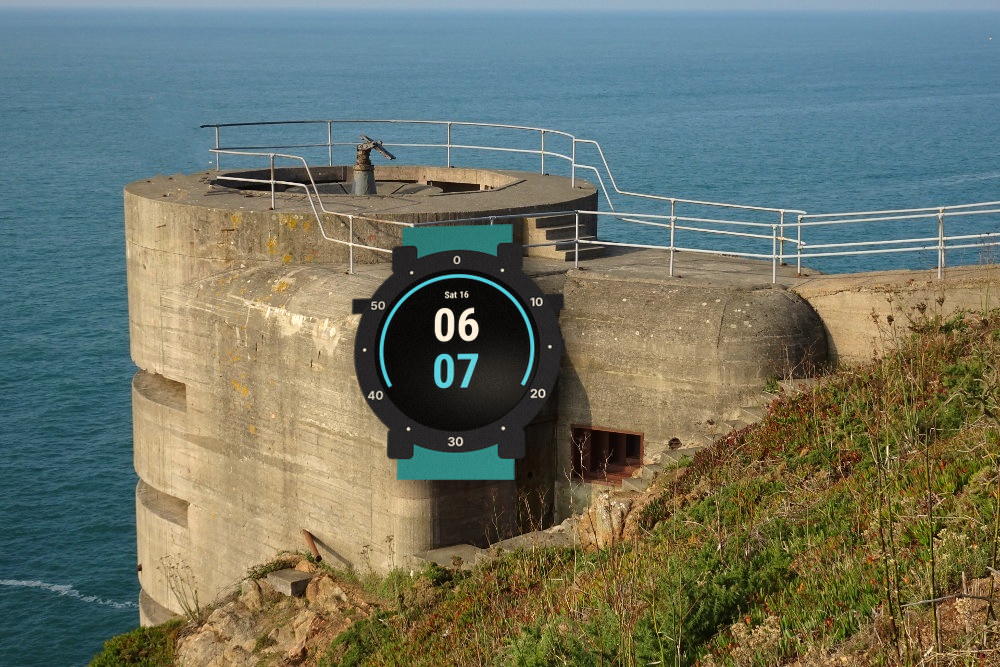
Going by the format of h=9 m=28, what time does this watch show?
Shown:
h=6 m=7
